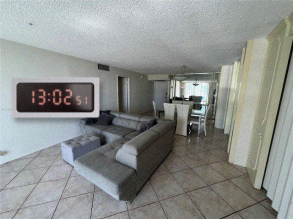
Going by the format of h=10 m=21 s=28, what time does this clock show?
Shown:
h=13 m=2 s=51
